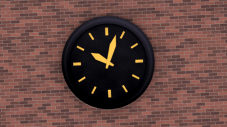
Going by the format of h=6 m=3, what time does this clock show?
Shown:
h=10 m=3
